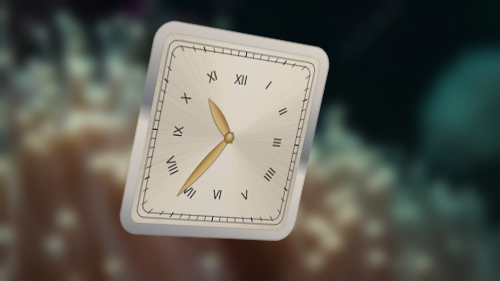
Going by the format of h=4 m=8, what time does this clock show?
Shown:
h=10 m=36
